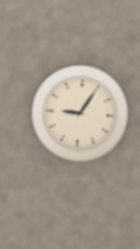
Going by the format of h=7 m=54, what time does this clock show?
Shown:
h=9 m=5
